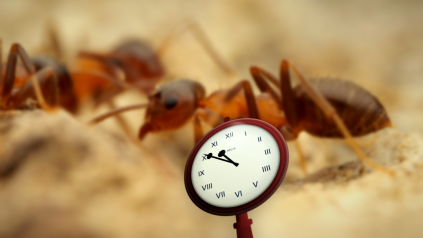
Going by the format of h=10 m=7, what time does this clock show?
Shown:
h=10 m=51
